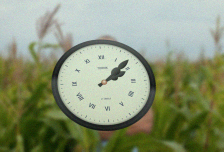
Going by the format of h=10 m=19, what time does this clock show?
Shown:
h=2 m=8
